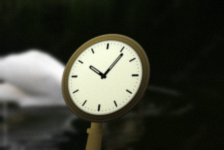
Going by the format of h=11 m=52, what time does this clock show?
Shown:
h=10 m=6
